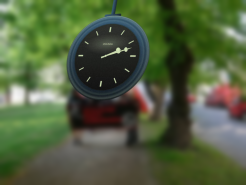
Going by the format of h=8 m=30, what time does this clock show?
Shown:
h=2 m=12
